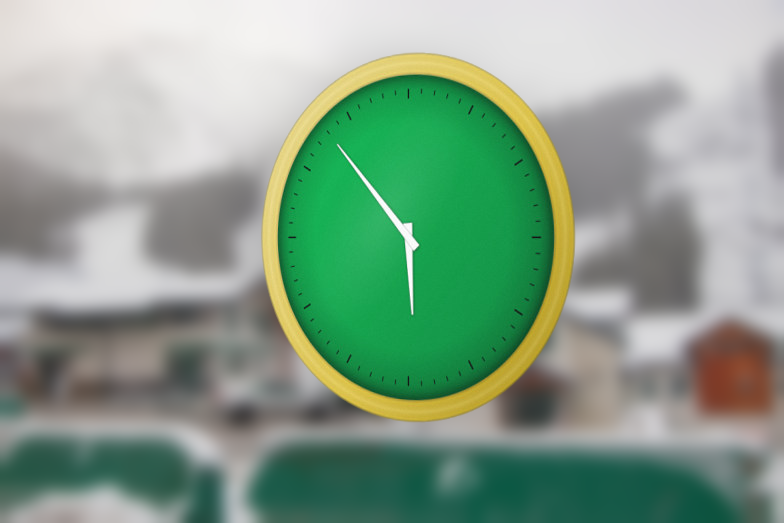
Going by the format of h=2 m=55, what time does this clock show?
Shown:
h=5 m=53
